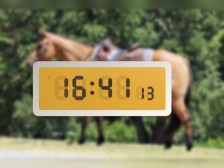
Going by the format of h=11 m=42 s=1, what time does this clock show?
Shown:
h=16 m=41 s=13
